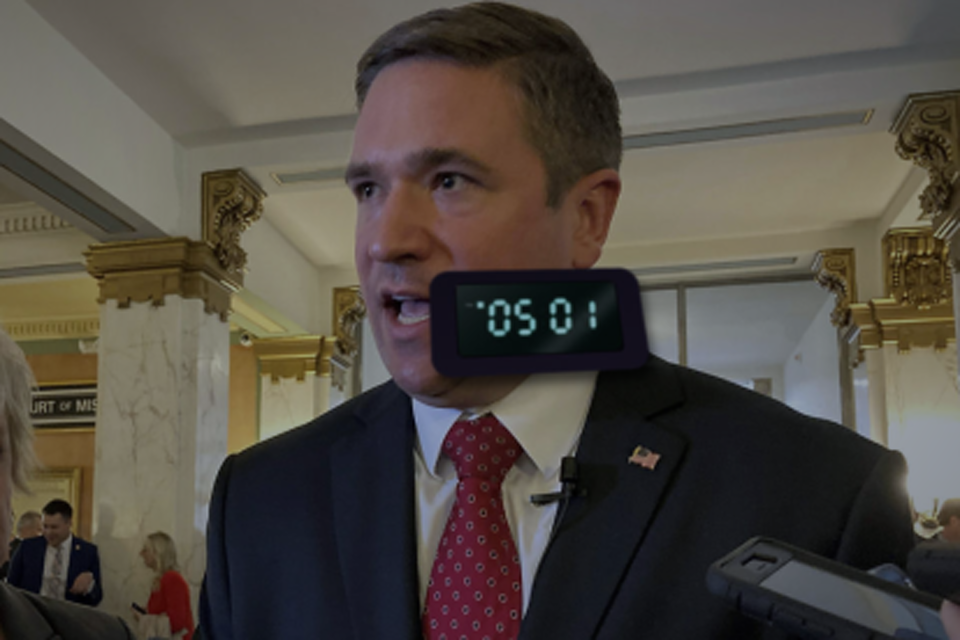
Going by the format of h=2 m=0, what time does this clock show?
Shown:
h=5 m=1
